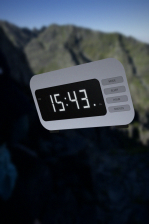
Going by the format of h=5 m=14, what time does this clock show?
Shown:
h=15 m=43
